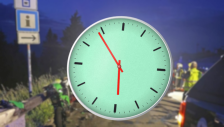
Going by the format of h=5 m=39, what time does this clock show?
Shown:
h=5 m=54
